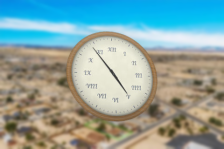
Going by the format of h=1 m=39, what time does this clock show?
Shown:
h=4 m=54
